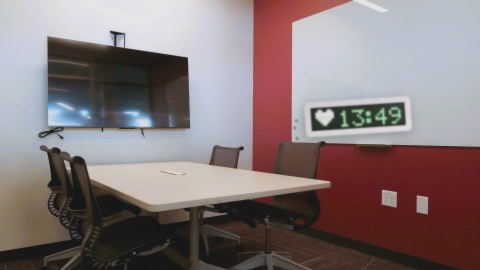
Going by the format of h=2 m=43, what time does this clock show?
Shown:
h=13 m=49
